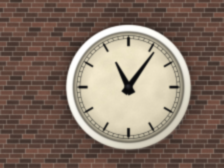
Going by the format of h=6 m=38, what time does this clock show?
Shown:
h=11 m=6
